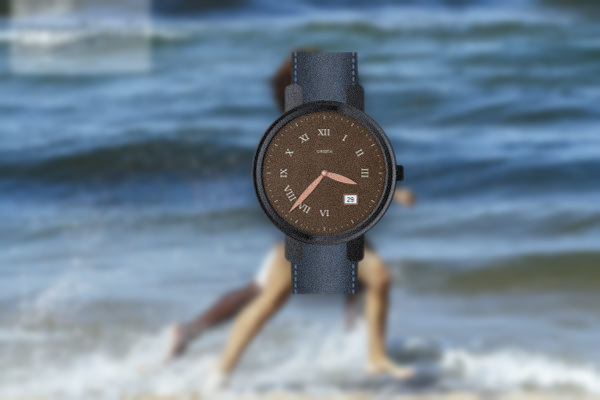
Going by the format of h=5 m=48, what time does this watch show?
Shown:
h=3 m=37
